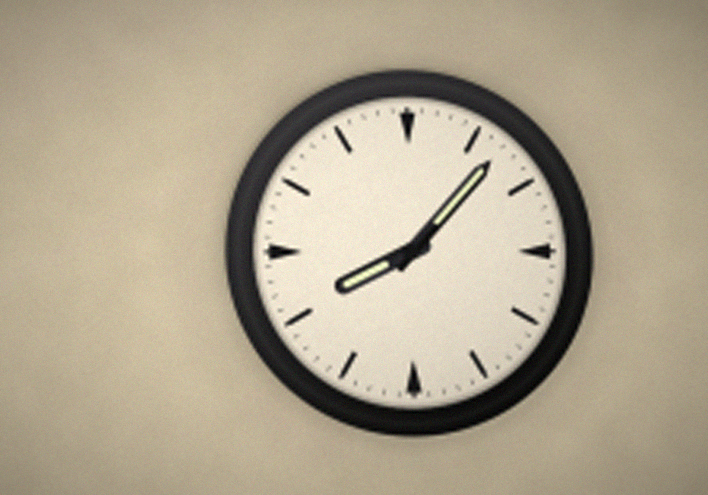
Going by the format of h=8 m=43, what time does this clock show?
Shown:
h=8 m=7
